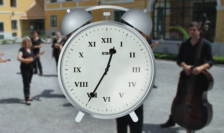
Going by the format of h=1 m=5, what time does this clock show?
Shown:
h=12 m=35
